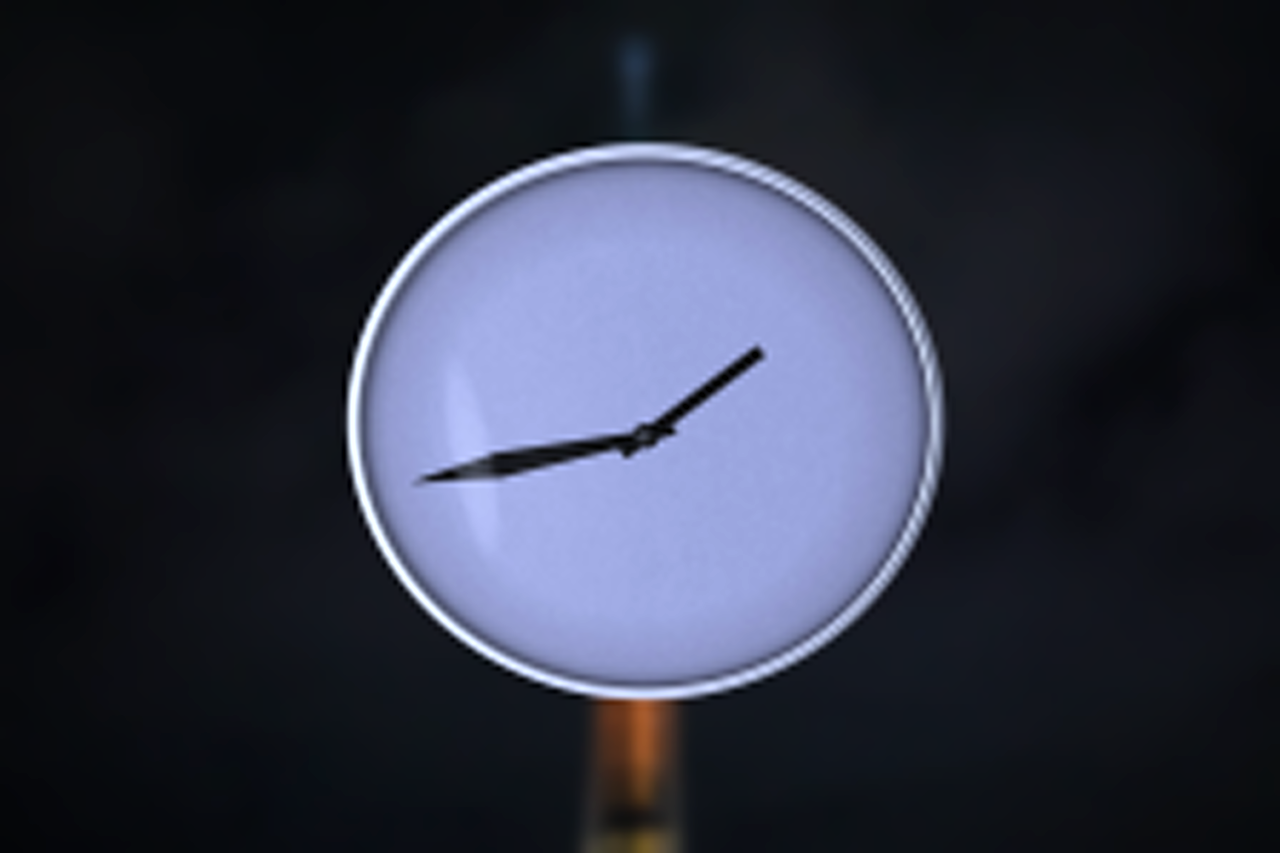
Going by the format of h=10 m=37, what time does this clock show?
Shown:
h=1 m=43
